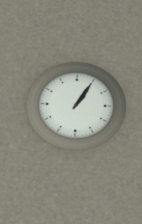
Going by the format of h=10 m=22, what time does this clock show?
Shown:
h=1 m=5
